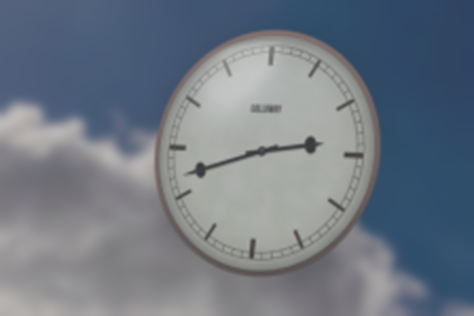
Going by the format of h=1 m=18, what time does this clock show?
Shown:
h=2 m=42
